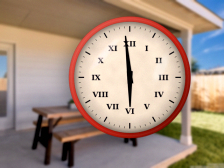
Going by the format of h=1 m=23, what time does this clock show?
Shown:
h=5 m=59
